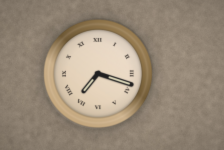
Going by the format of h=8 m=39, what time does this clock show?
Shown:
h=7 m=18
